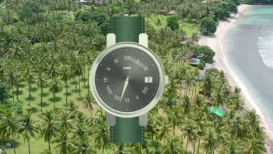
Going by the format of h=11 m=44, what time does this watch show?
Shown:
h=6 m=33
